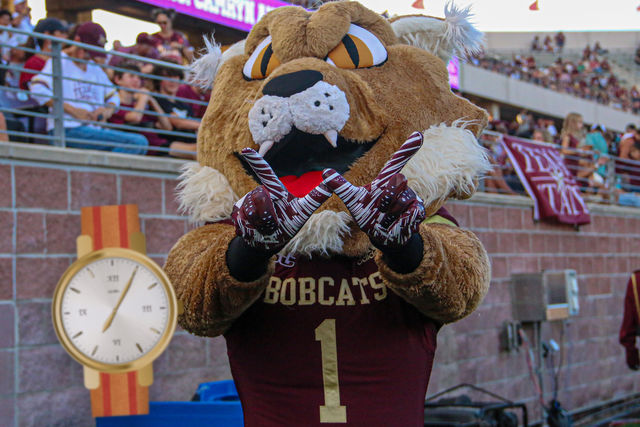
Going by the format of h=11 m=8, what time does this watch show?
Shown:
h=7 m=5
